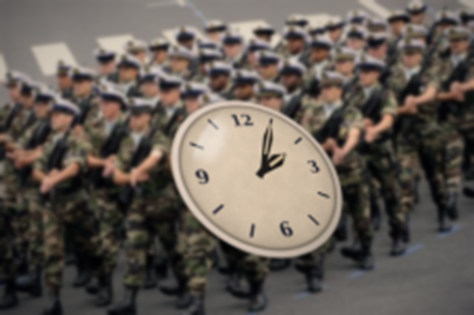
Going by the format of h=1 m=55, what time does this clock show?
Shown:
h=2 m=5
